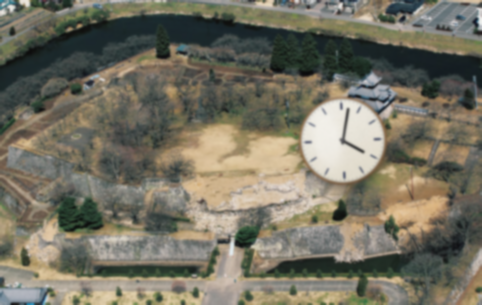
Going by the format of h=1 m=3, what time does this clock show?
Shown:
h=4 m=2
